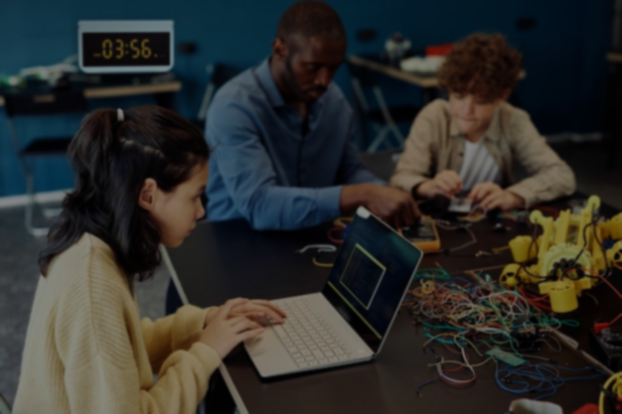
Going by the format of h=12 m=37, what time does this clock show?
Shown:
h=3 m=56
